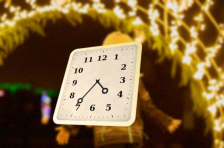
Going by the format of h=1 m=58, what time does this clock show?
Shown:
h=4 m=36
